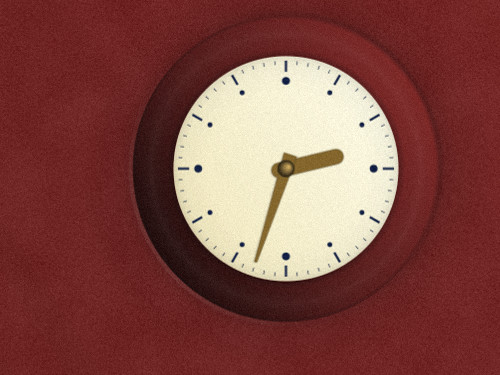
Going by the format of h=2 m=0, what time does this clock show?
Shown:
h=2 m=33
